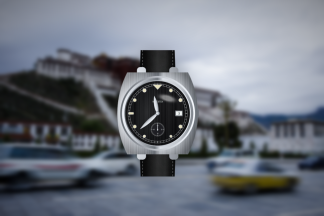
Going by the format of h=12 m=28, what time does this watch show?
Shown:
h=11 m=38
